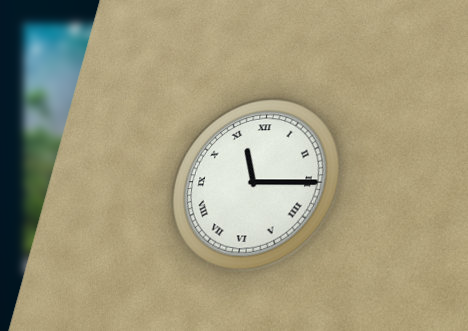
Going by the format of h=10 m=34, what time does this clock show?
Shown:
h=11 m=15
